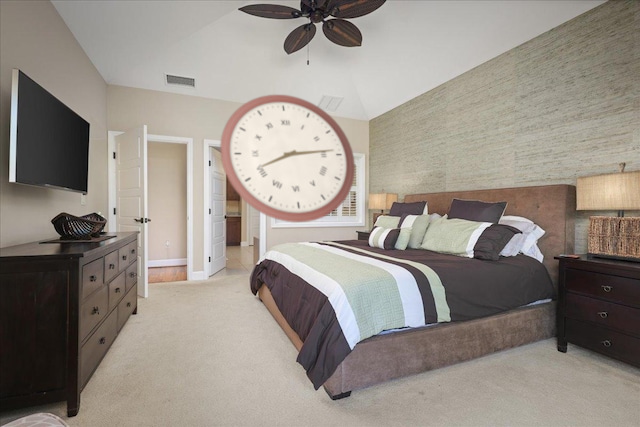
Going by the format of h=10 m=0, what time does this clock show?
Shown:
h=8 m=14
